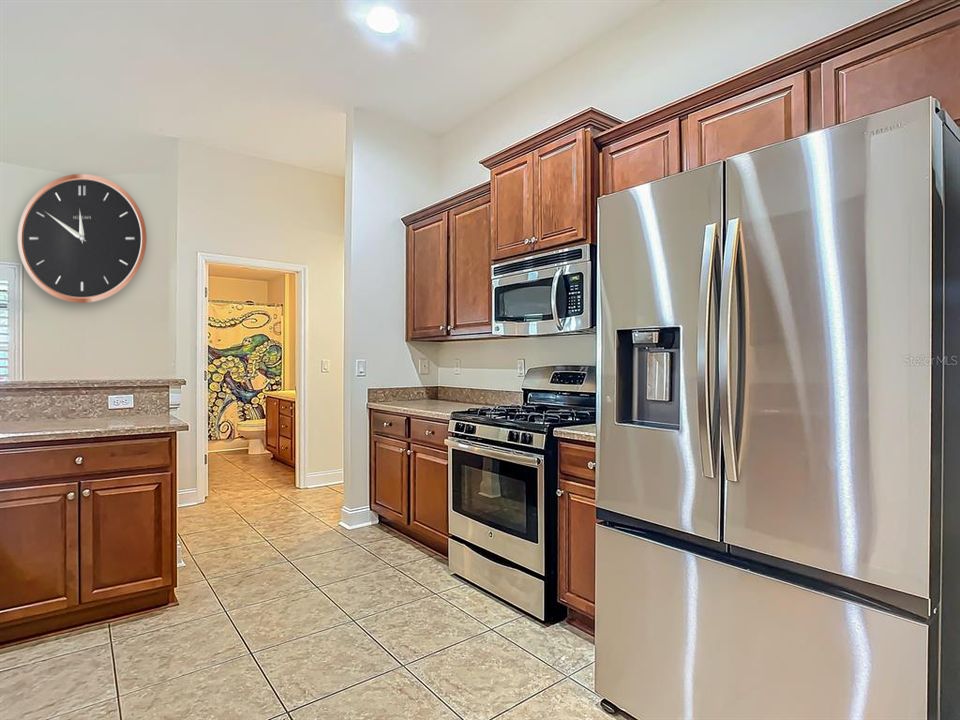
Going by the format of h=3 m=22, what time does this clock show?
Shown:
h=11 m=51
